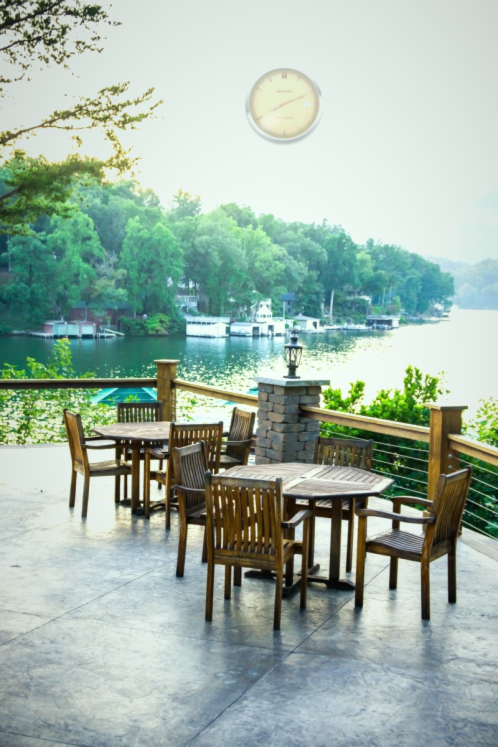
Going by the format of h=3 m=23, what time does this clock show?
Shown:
h=8 m=11
